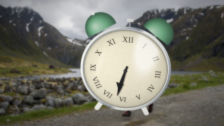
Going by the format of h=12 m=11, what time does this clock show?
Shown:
h=6 m=32
